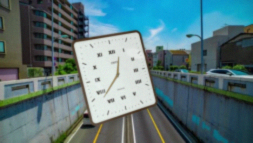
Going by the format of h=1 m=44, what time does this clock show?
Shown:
h=12 m=38
